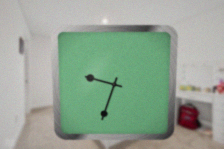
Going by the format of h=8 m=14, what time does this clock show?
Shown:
h=9 m=33
